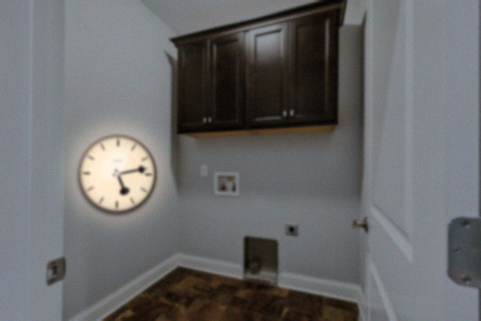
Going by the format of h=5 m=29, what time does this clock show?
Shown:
h=5 m=13
